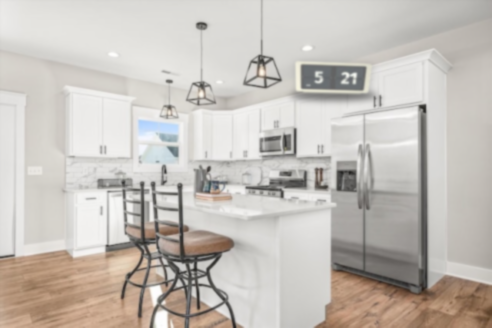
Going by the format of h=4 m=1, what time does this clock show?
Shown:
h=5 m=21
